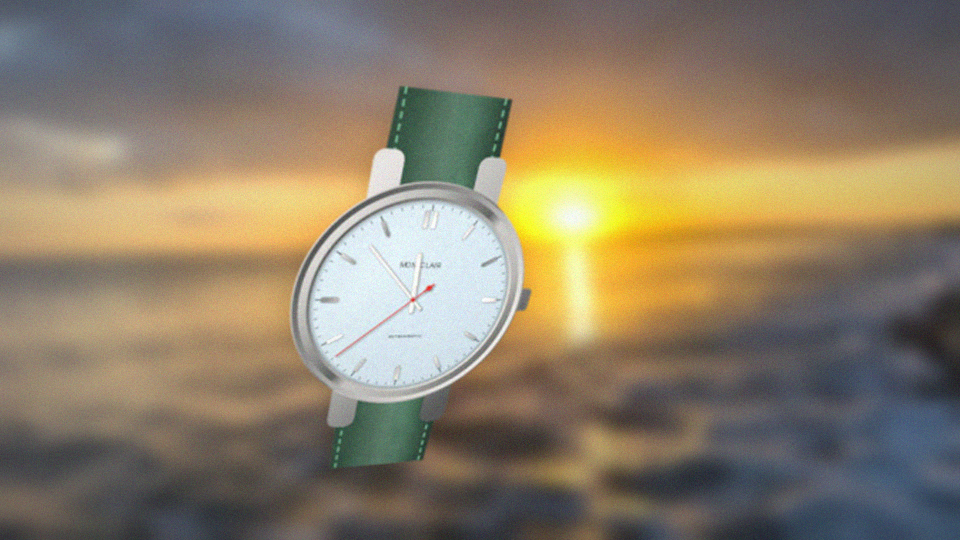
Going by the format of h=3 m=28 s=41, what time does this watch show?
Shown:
h=11 m=52 s=38
